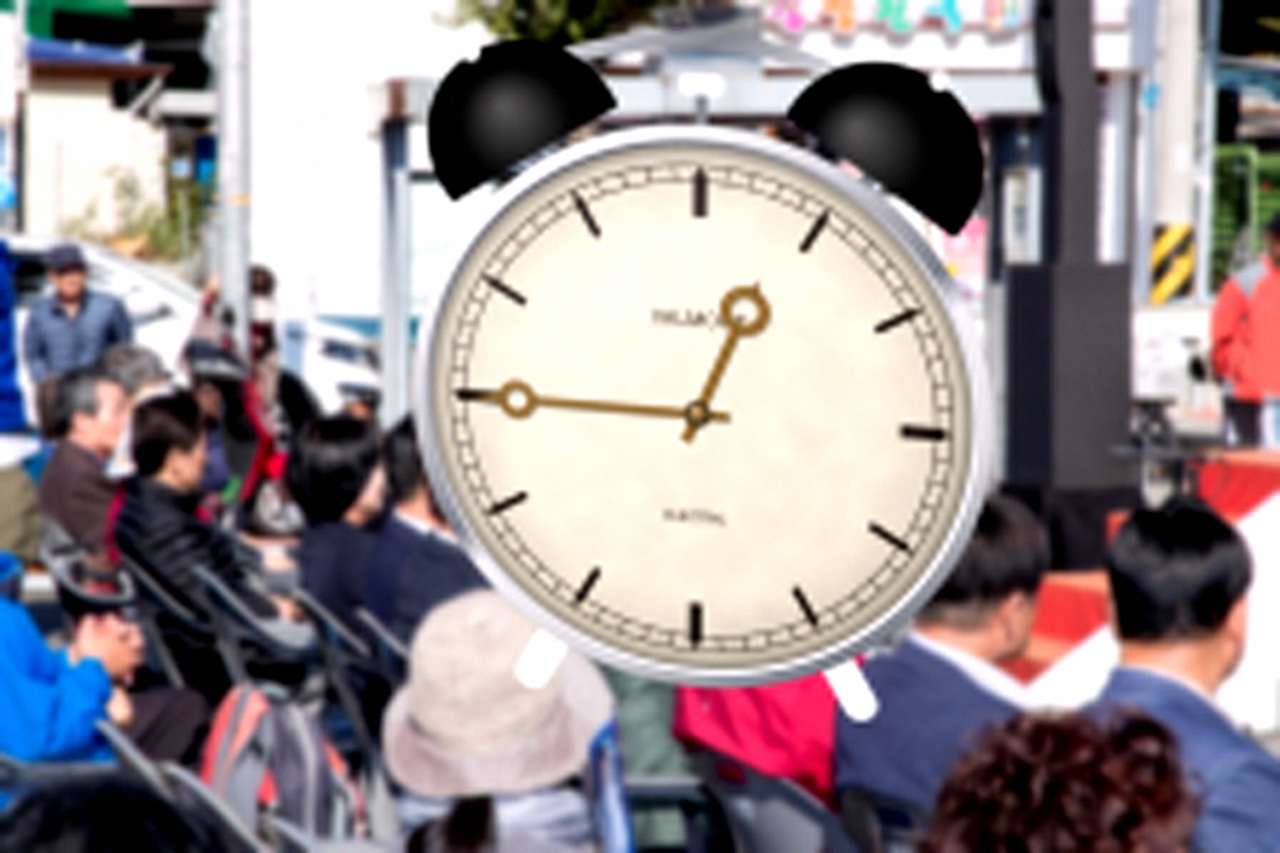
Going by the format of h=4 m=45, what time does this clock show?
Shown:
h=12 m=45
